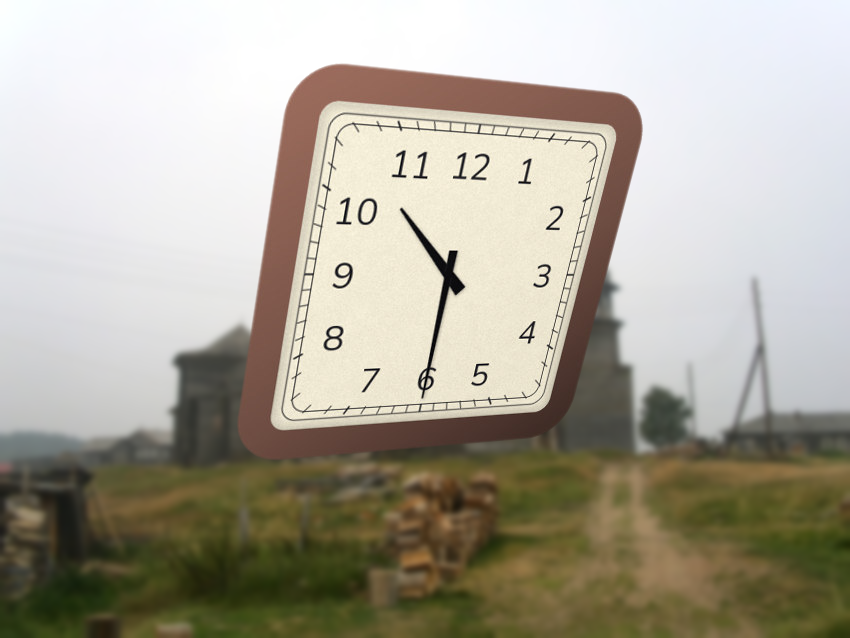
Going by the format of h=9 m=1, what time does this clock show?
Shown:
h=10 m=30
